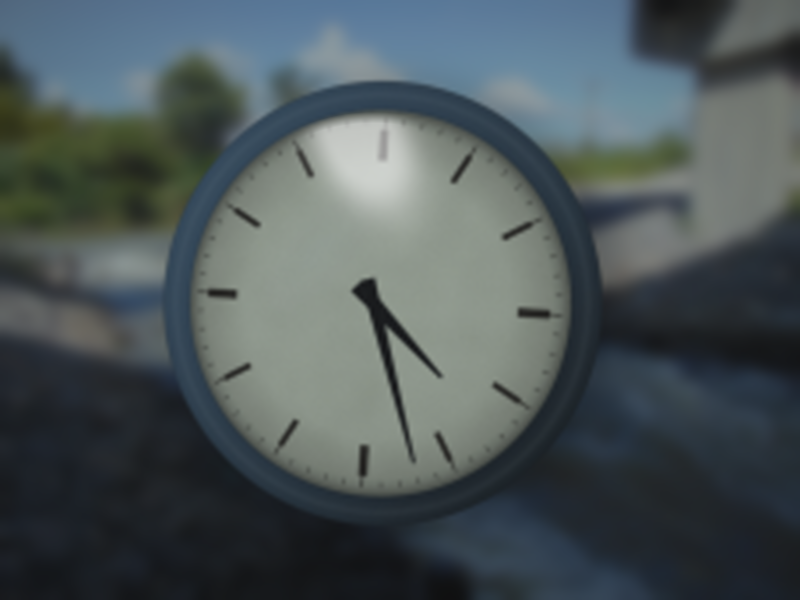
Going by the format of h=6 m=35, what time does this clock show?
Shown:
h=4 m=27
